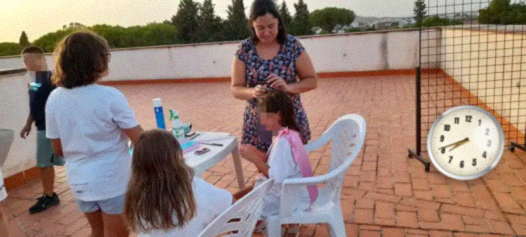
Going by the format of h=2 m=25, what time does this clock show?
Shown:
h=7 m=41
